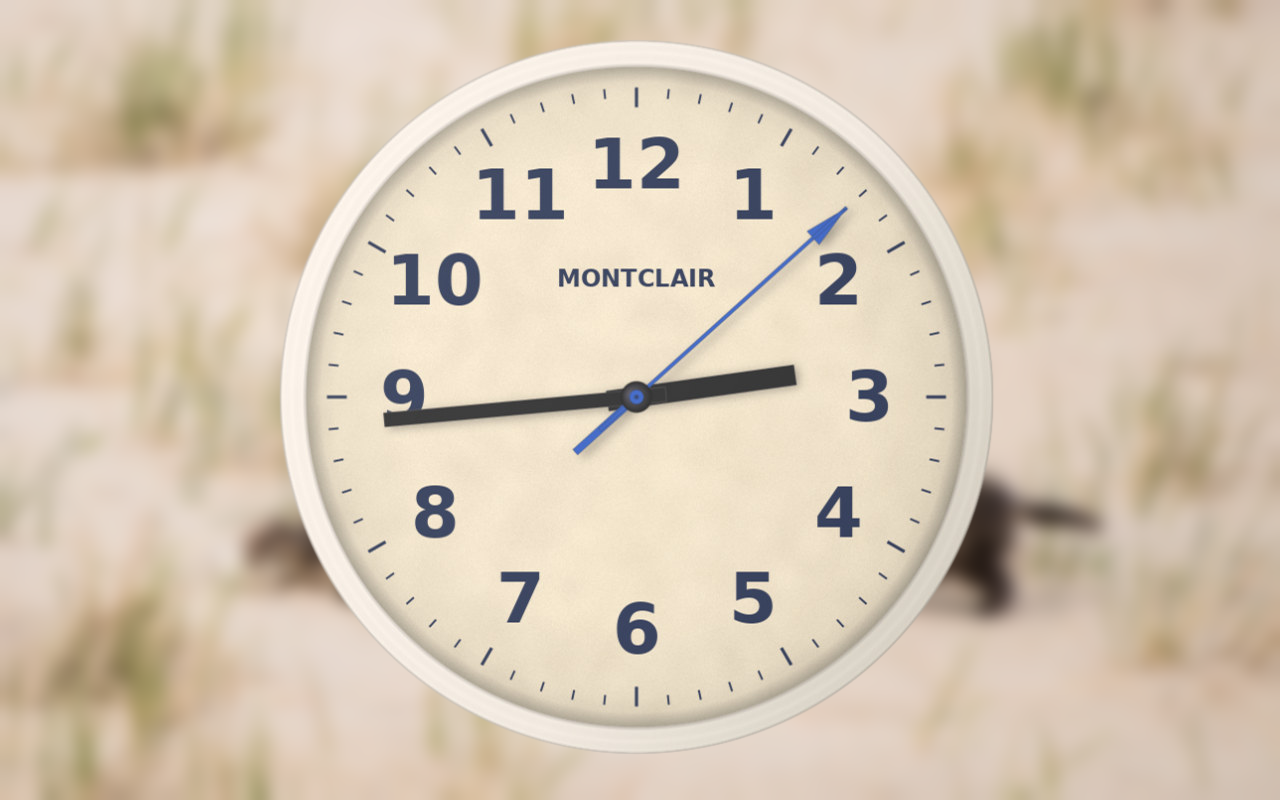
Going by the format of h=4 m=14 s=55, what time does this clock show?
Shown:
h=2 m=44 s=8
